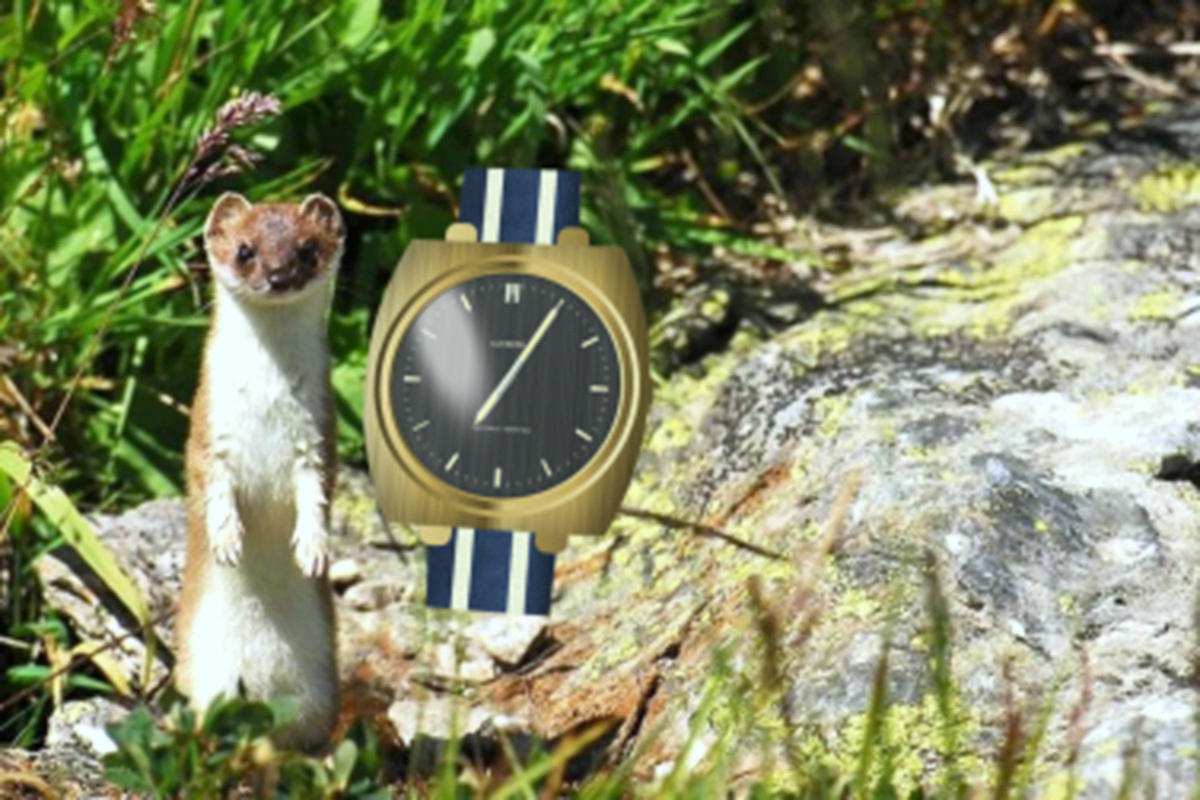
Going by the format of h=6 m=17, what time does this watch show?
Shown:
h=7 m=5
